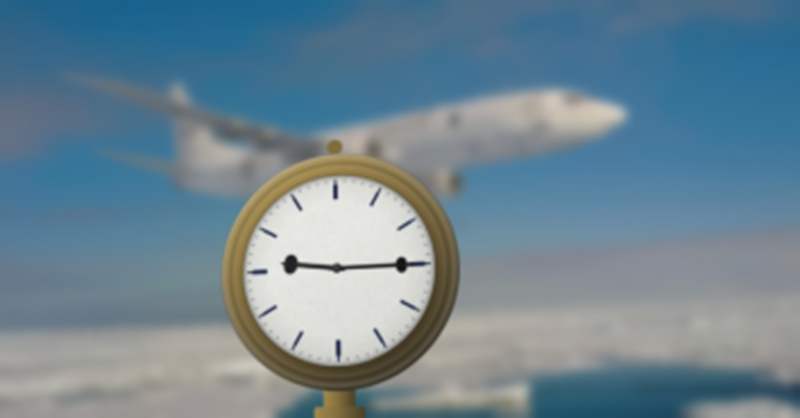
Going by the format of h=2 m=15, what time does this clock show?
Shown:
h=9 m=15
